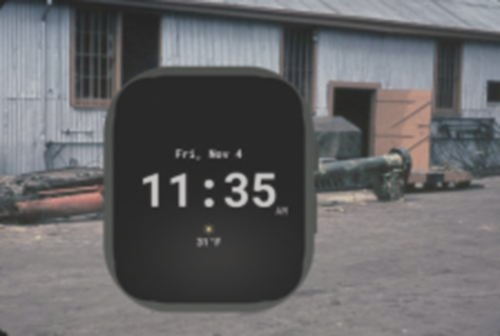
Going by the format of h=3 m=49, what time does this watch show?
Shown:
h=11 m=35
